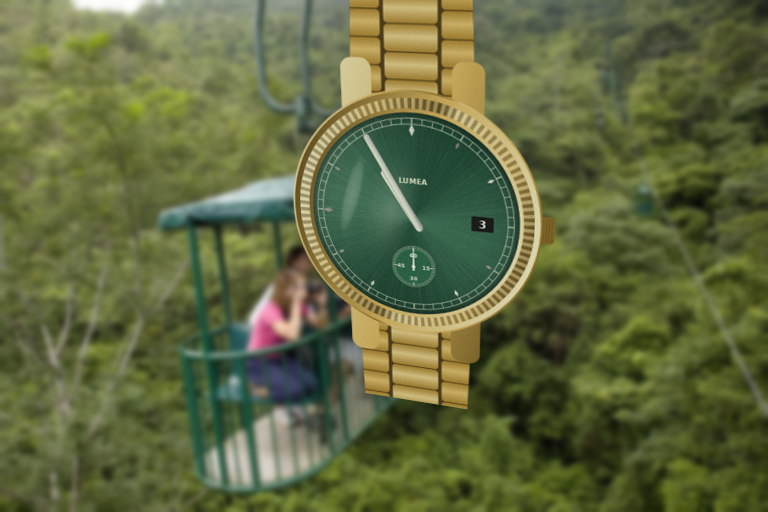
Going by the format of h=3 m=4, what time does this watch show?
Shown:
h=10 m=55
